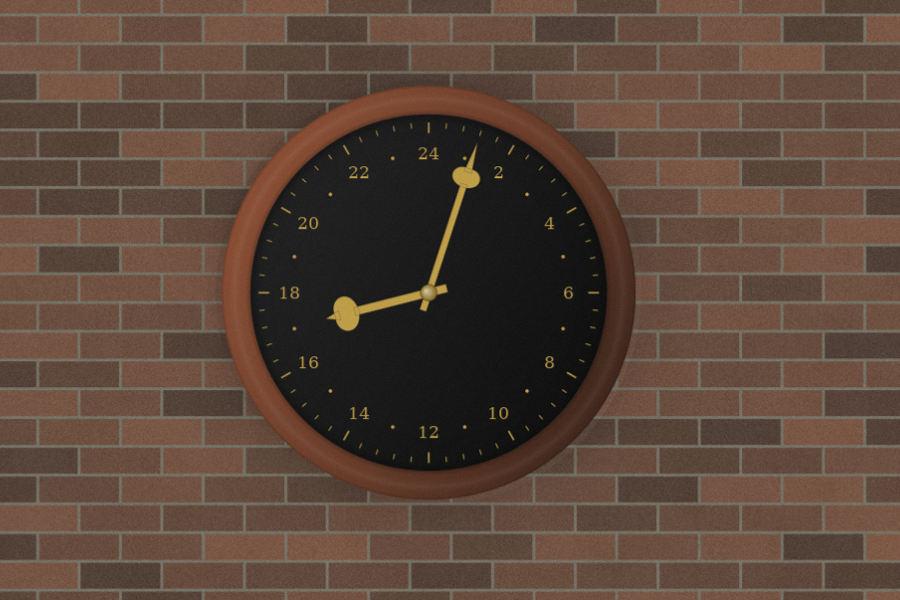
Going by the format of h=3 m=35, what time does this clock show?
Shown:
h=17 m=3
